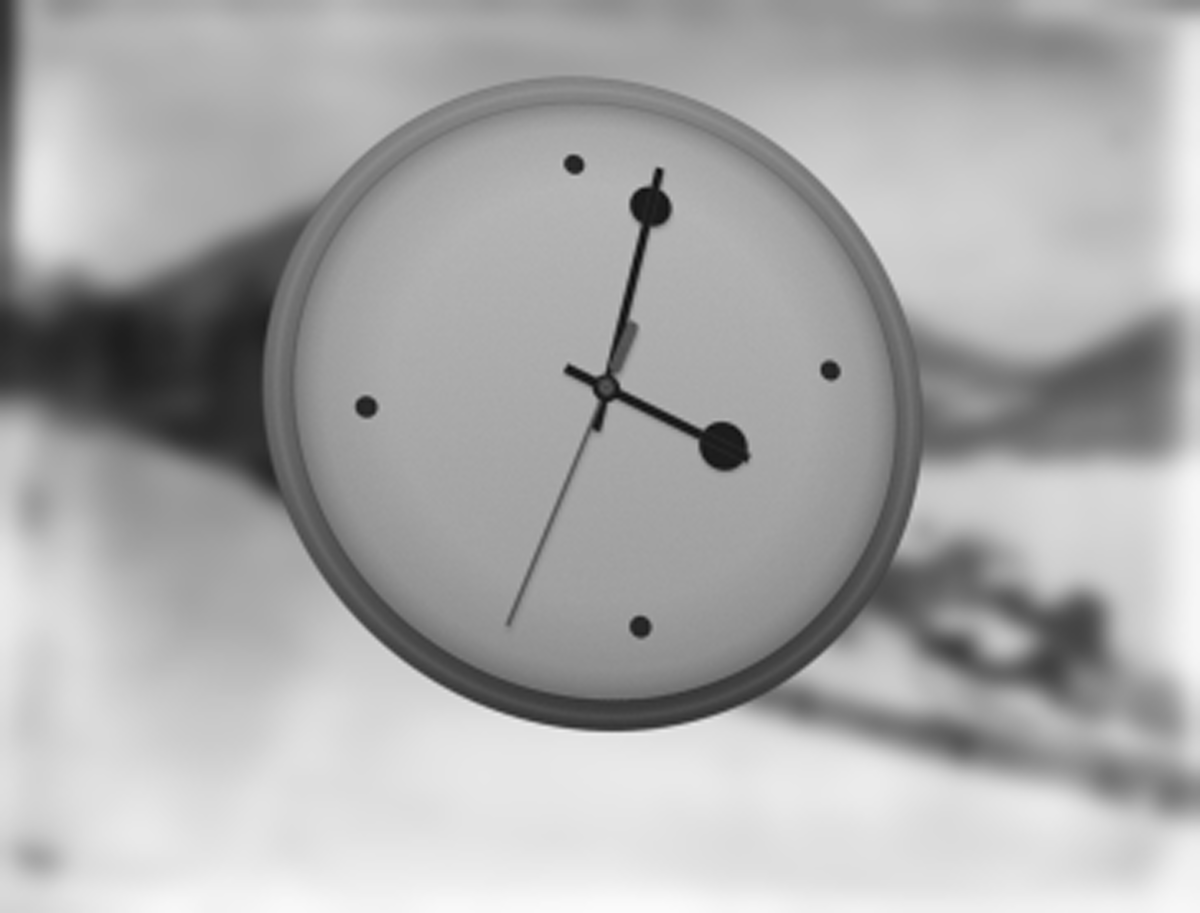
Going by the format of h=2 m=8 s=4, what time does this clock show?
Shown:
h=4 m=3 s=35
